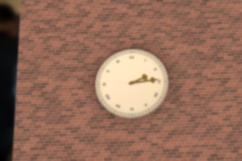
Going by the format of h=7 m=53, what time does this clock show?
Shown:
h=2 m=14
